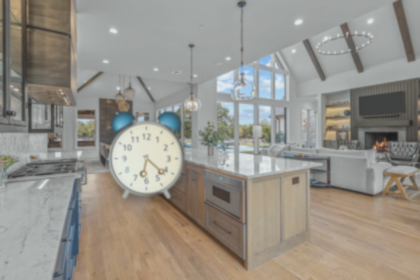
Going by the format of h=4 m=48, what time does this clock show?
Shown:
h=6 m=22
